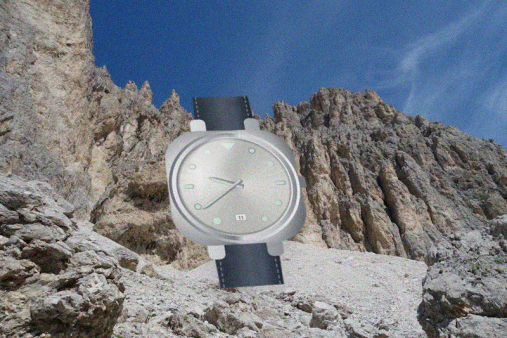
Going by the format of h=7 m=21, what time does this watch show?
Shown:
h=9 m=39
